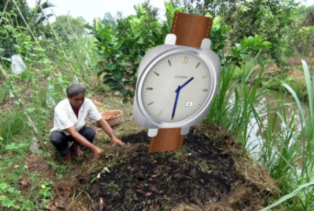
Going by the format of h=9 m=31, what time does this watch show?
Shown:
h=1 m=30
